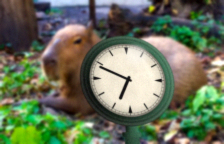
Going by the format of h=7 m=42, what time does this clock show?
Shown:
h=6 m=49
